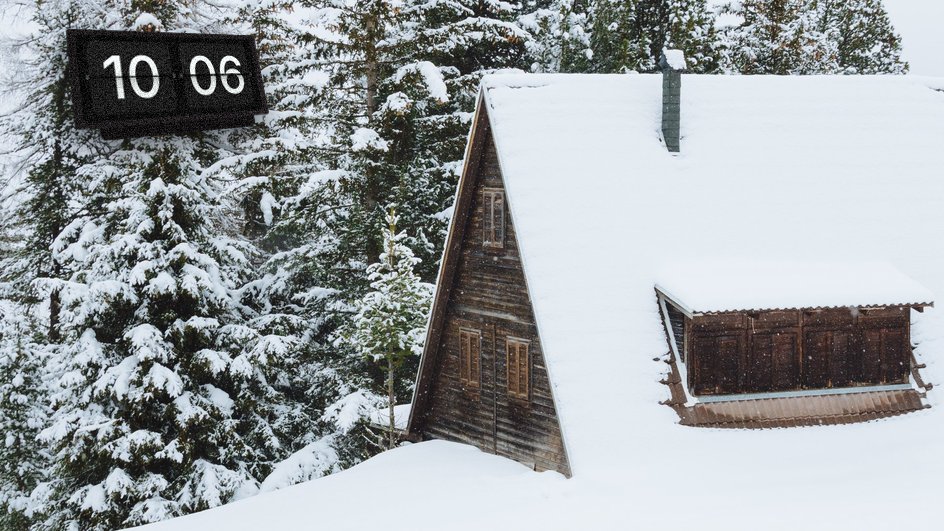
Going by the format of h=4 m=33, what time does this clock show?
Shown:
h=10 m=6
